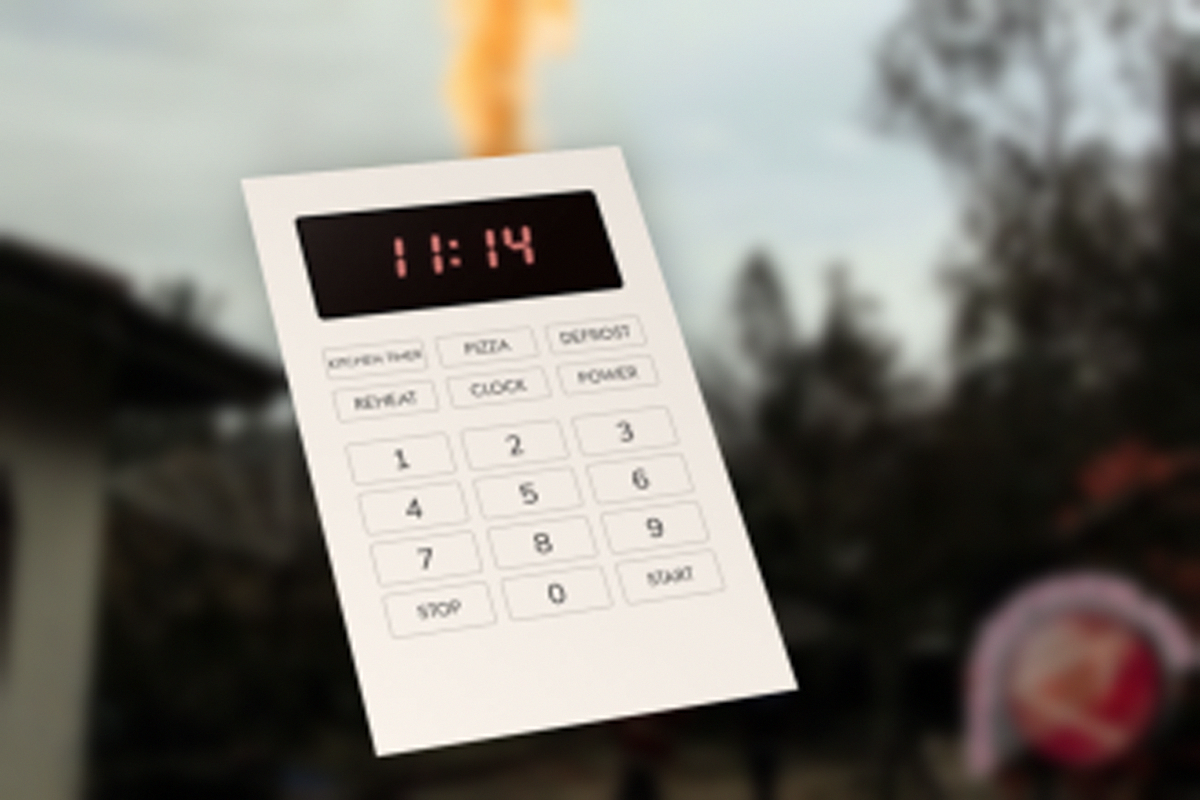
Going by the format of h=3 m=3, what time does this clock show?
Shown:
h=11 m=14
